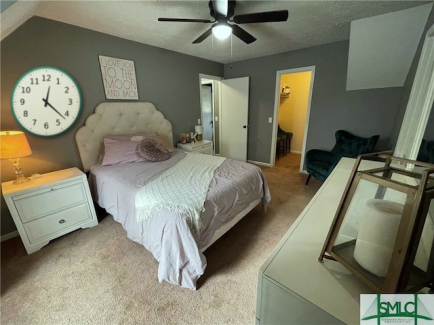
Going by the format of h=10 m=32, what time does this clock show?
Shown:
h=12 m=22
